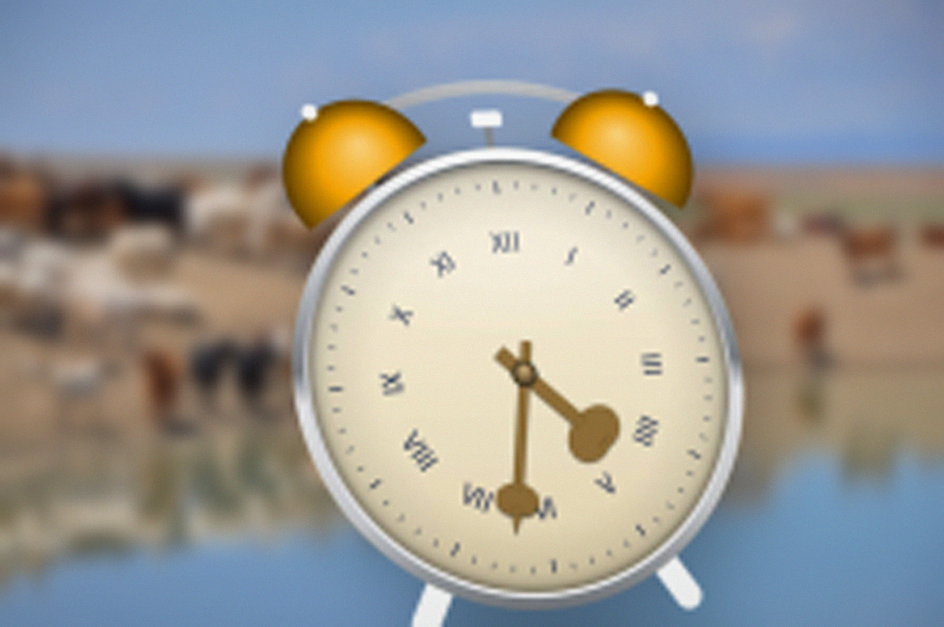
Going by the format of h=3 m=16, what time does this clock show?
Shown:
h=4 m=32
